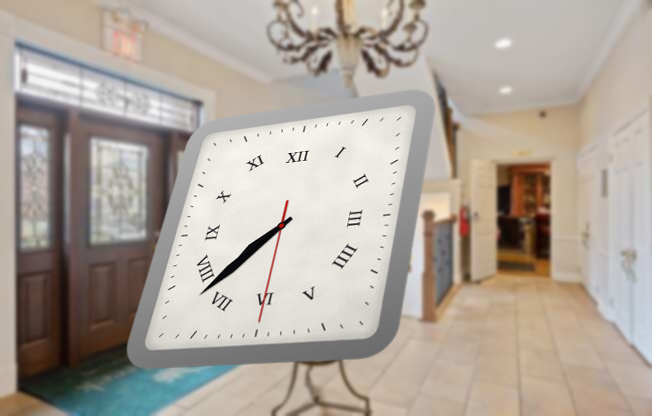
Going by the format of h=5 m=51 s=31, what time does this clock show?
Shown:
h=7 m=37 s=30
